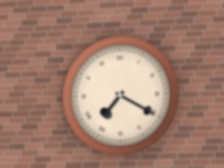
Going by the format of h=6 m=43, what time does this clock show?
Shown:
h=7 m=20
